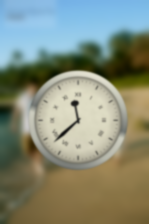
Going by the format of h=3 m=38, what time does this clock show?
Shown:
h=11 m=38
